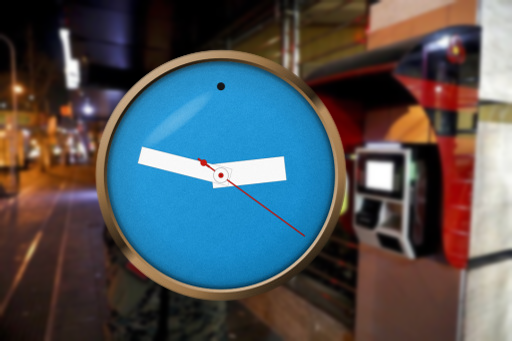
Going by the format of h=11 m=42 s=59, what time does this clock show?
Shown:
h=2 m=47 s=21
